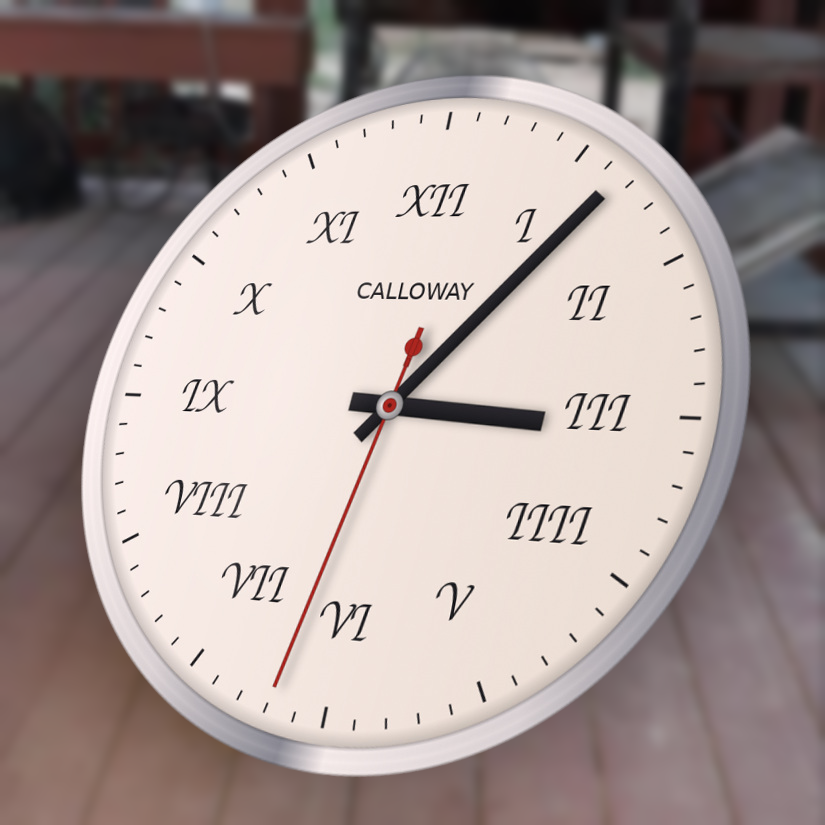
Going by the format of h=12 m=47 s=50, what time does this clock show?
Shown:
h=3 m=6 s=32
